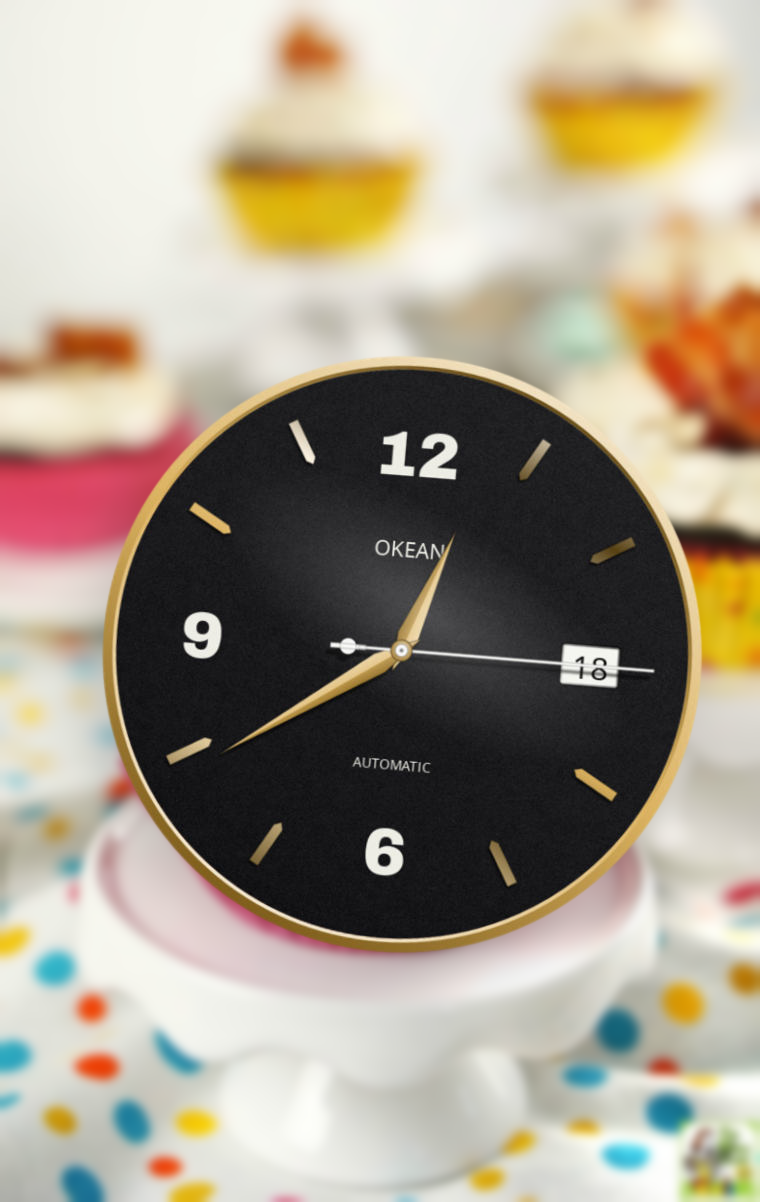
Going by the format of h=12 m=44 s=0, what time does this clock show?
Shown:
h=12 m=39 s=15
